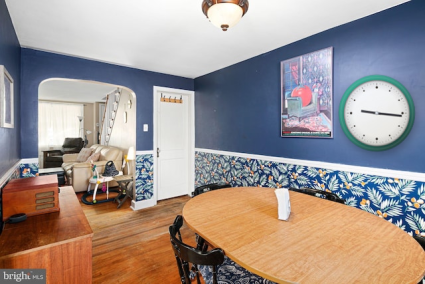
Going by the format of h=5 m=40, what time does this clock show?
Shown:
h=9 m=16
